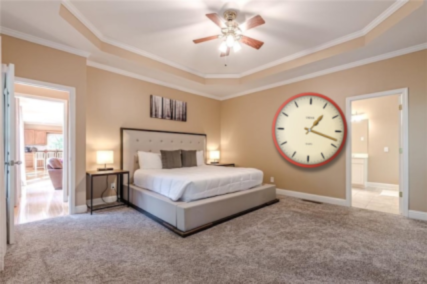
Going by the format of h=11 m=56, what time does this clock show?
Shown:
h=1 m=18
